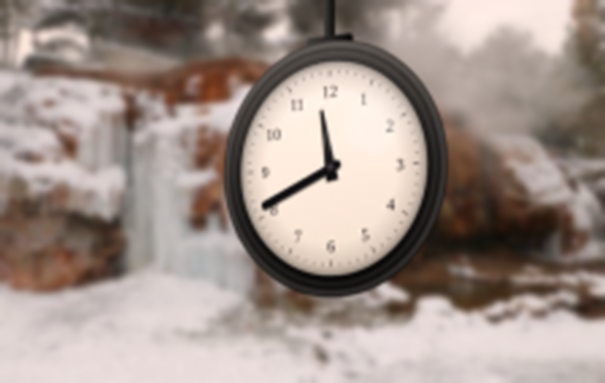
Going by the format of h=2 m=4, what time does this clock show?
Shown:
h=11 m=41
